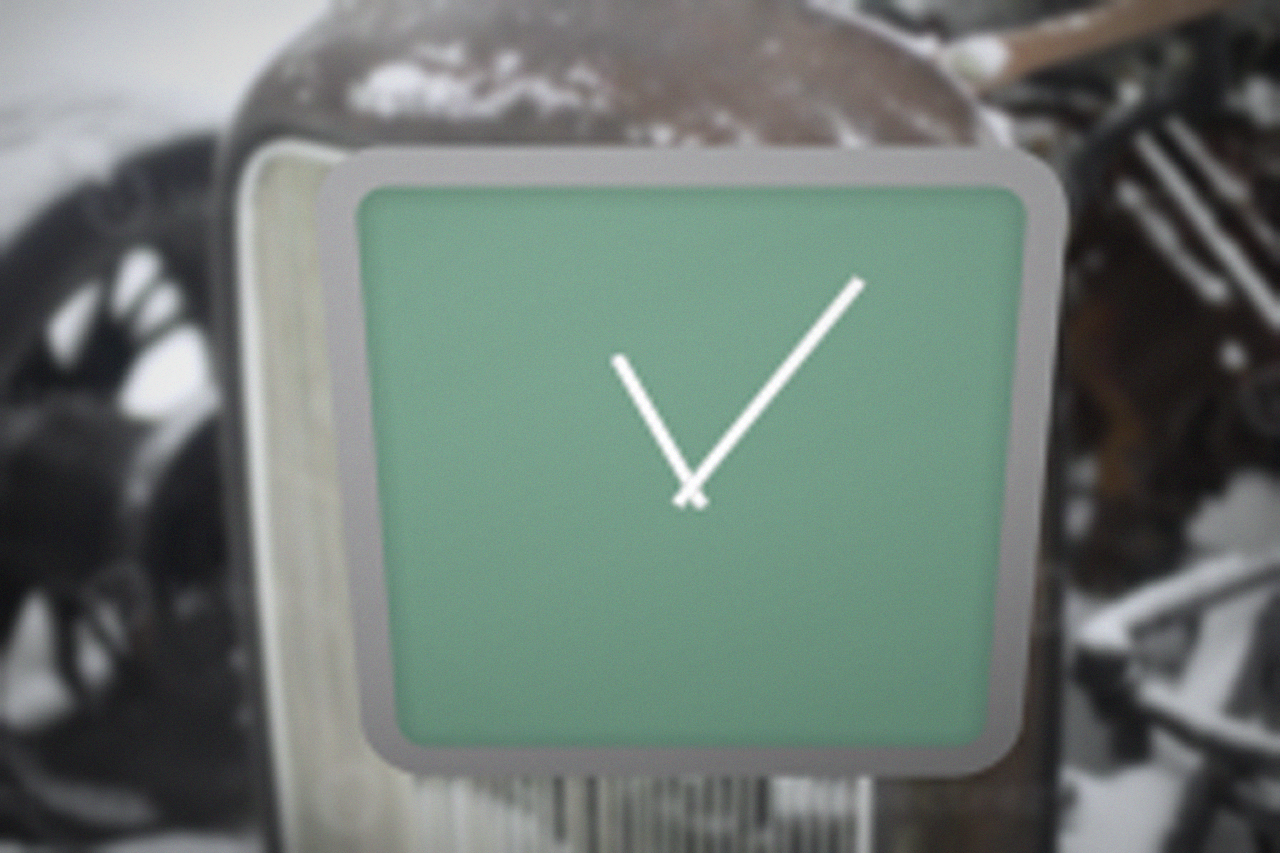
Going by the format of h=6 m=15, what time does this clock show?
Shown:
h=11 m=6
